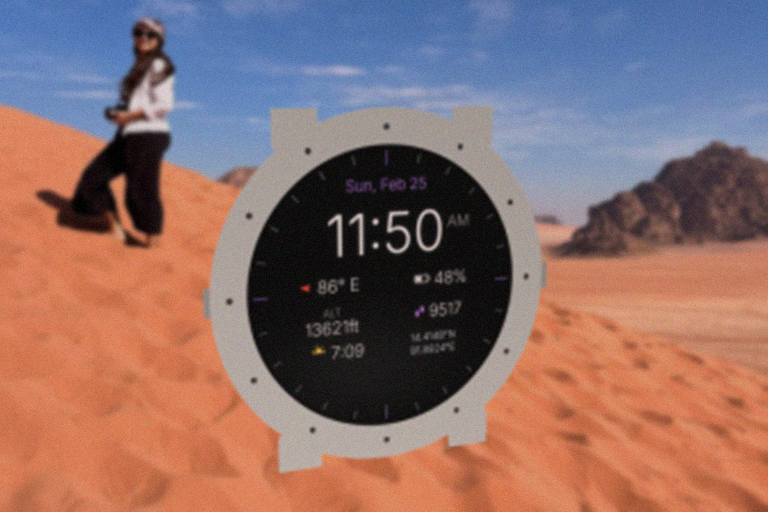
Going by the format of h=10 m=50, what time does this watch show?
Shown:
h=11 m=50
